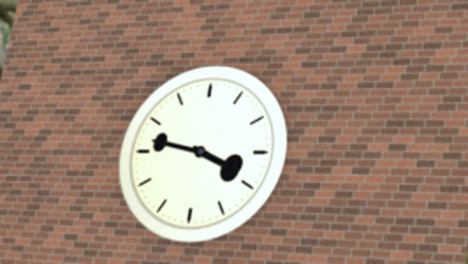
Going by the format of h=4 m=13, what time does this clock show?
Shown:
h=3 m=47
